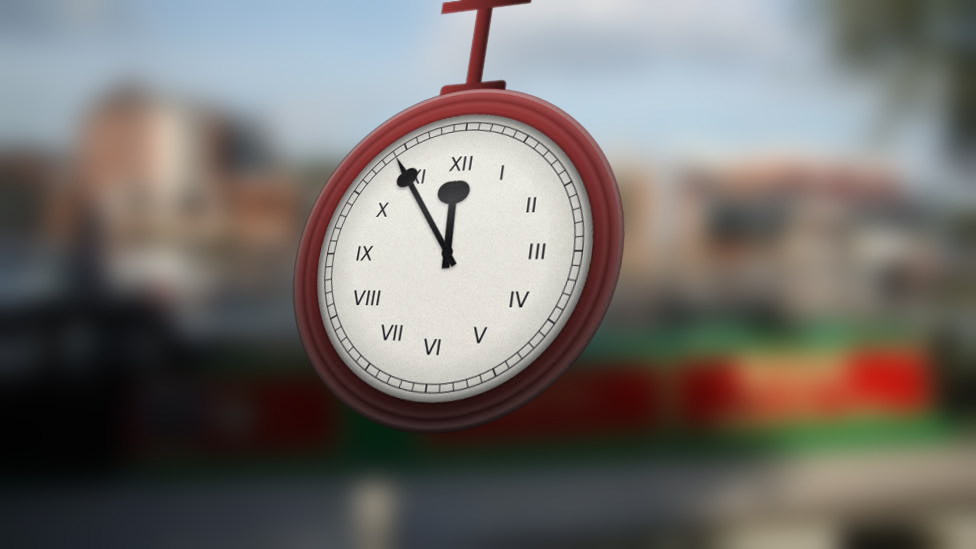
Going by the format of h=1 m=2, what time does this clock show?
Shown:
h=11 m=54
